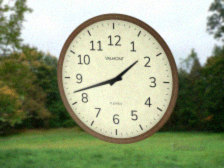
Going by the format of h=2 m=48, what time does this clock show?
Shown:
h=1 m=42
